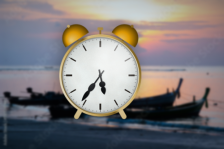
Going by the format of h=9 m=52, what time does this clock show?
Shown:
h=5 m=36
